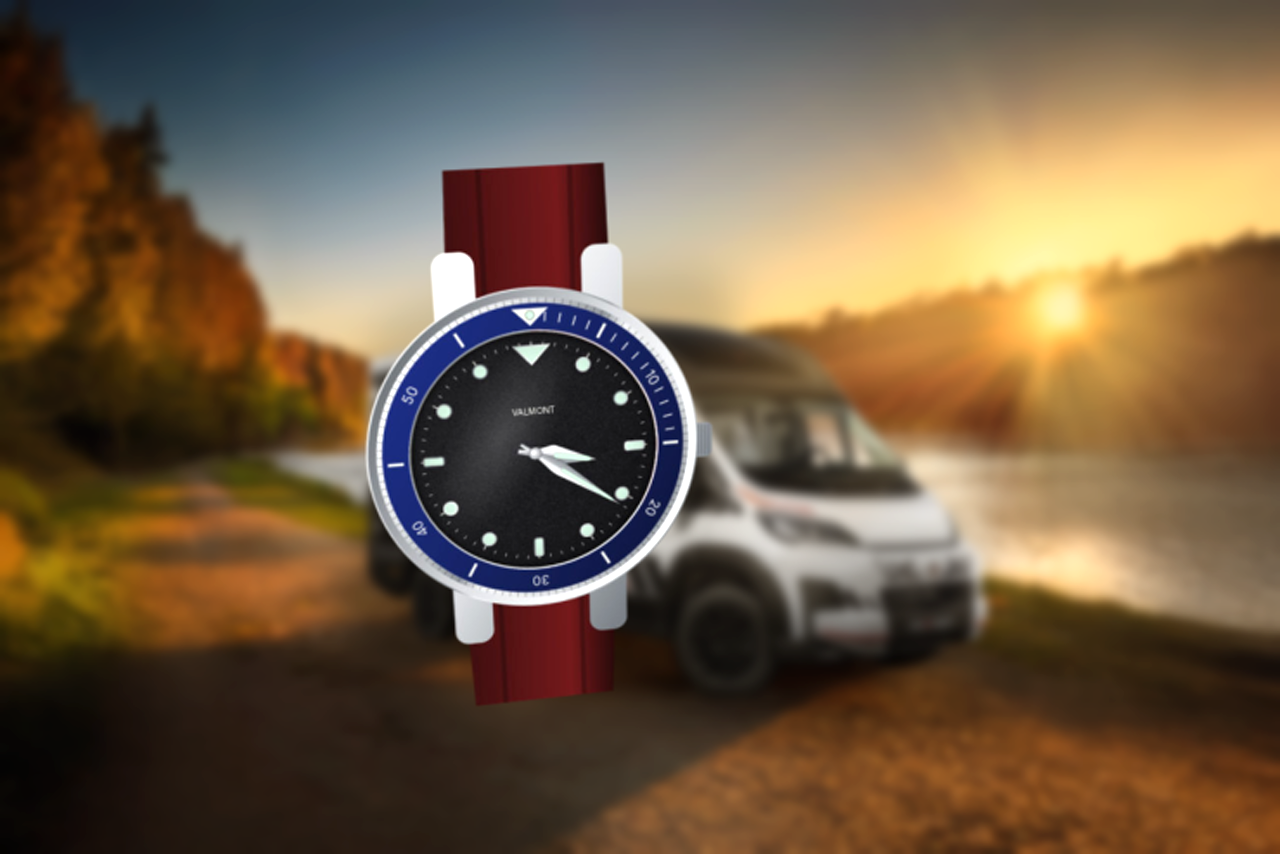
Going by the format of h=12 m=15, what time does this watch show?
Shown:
h=3 m=21
